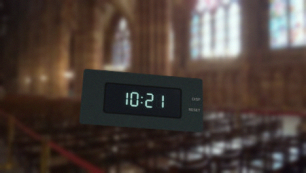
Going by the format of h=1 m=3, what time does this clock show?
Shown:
h=10 m=21
